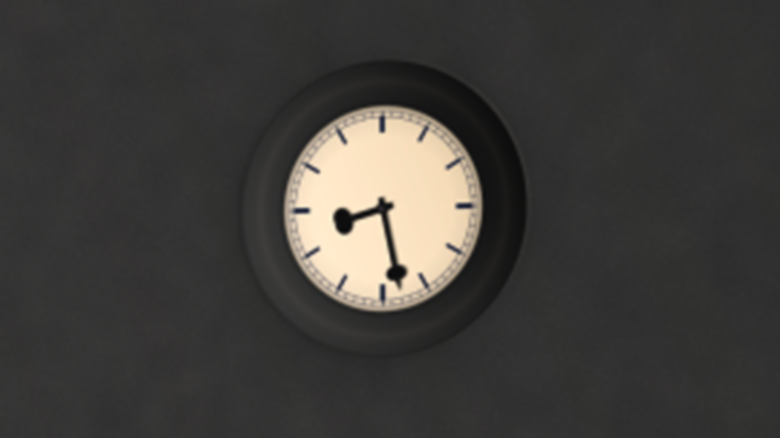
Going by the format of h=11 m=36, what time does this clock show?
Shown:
h=8 m=28
